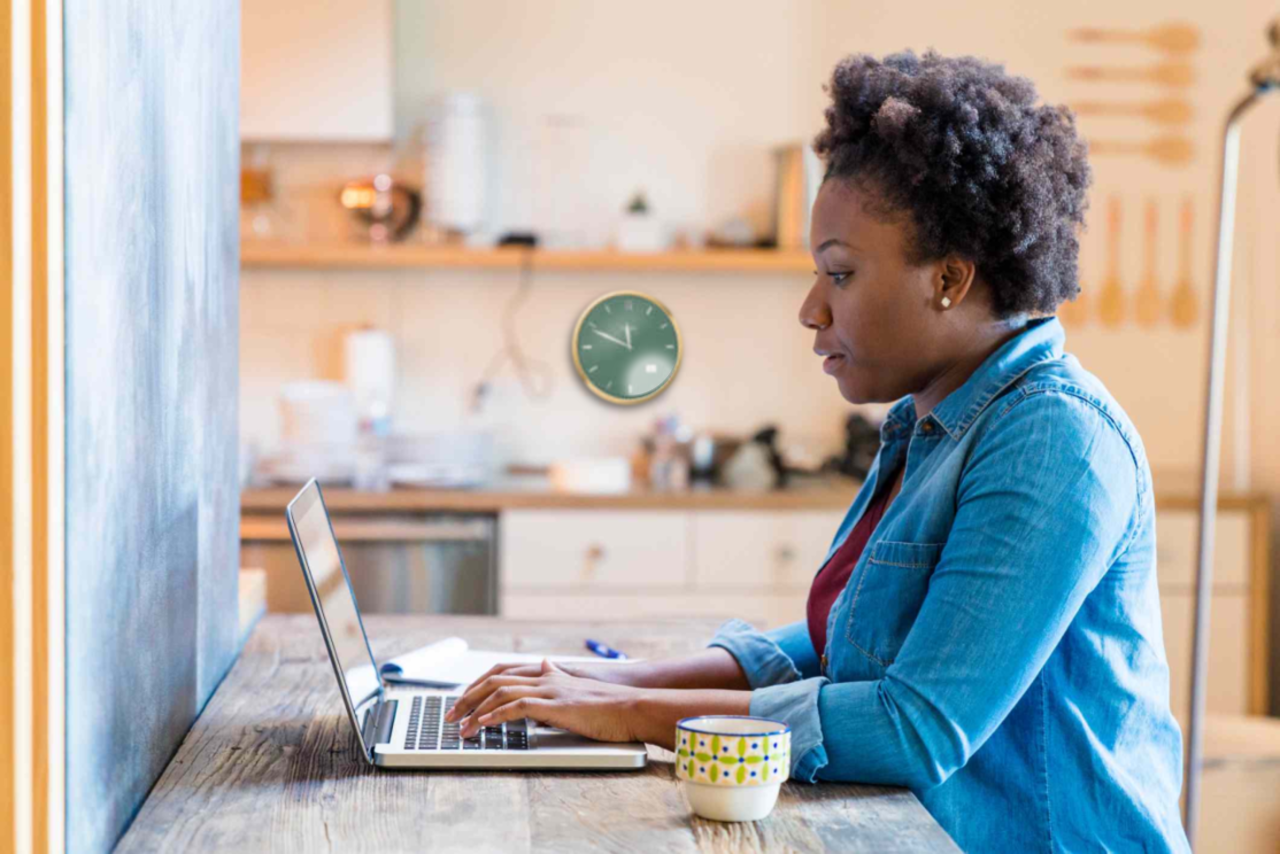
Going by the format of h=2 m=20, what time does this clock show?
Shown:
h=11 m=49
